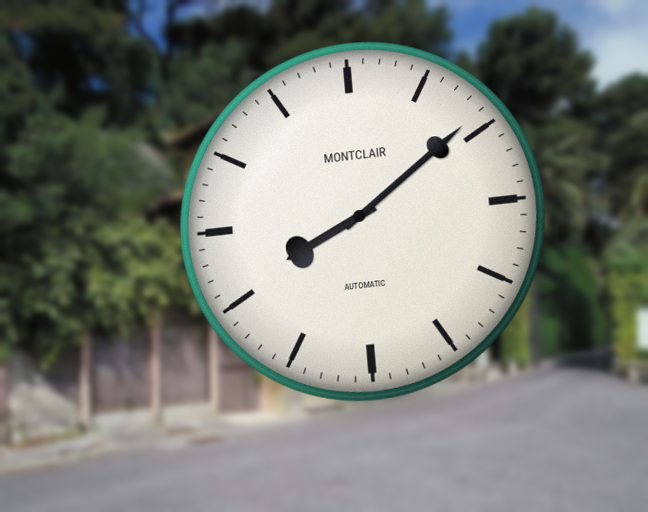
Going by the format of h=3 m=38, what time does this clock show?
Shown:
h=8 m=9
